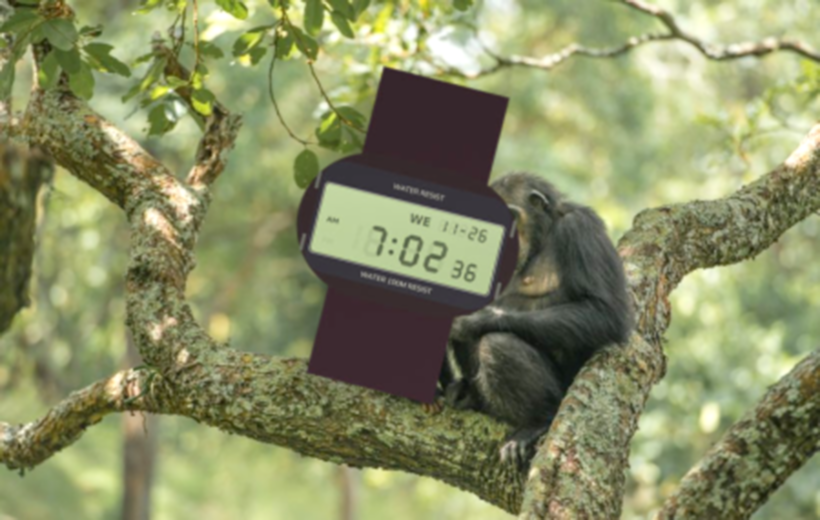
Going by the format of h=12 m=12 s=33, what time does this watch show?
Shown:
h=7 m=2 s=36
